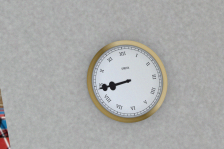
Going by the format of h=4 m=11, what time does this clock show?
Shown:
h=8 m=44
